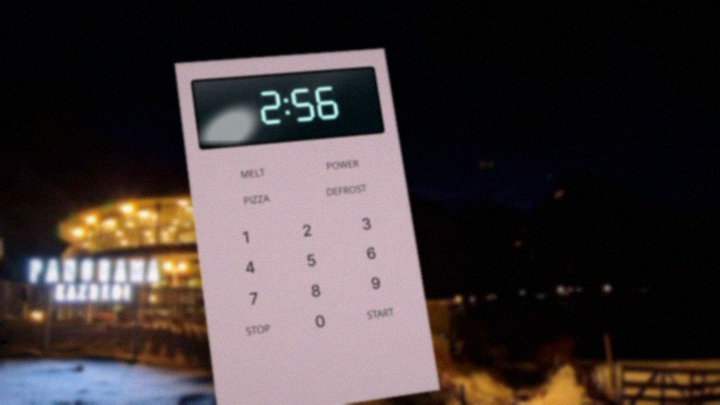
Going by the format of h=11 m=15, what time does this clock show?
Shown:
h=2 m=56
